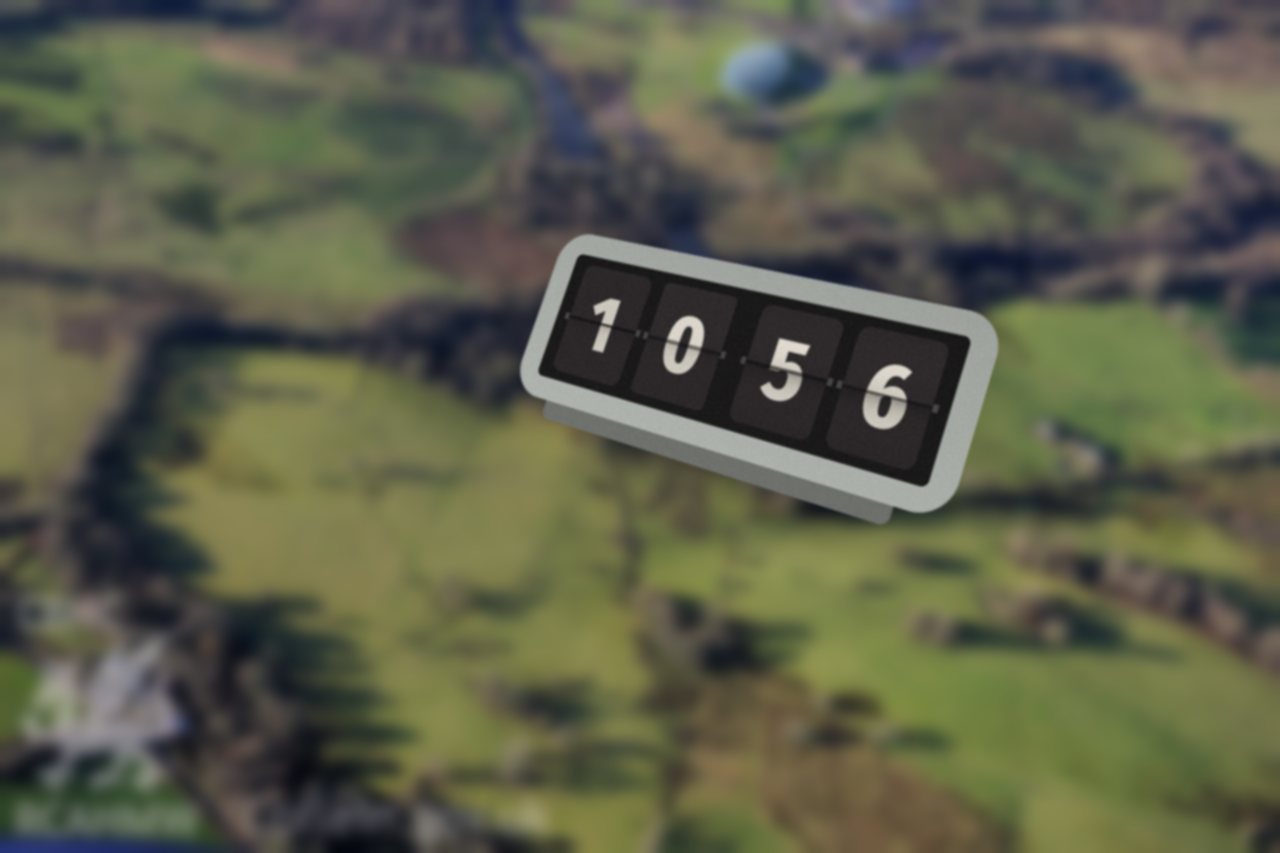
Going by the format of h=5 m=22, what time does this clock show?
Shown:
h=10 m=56
